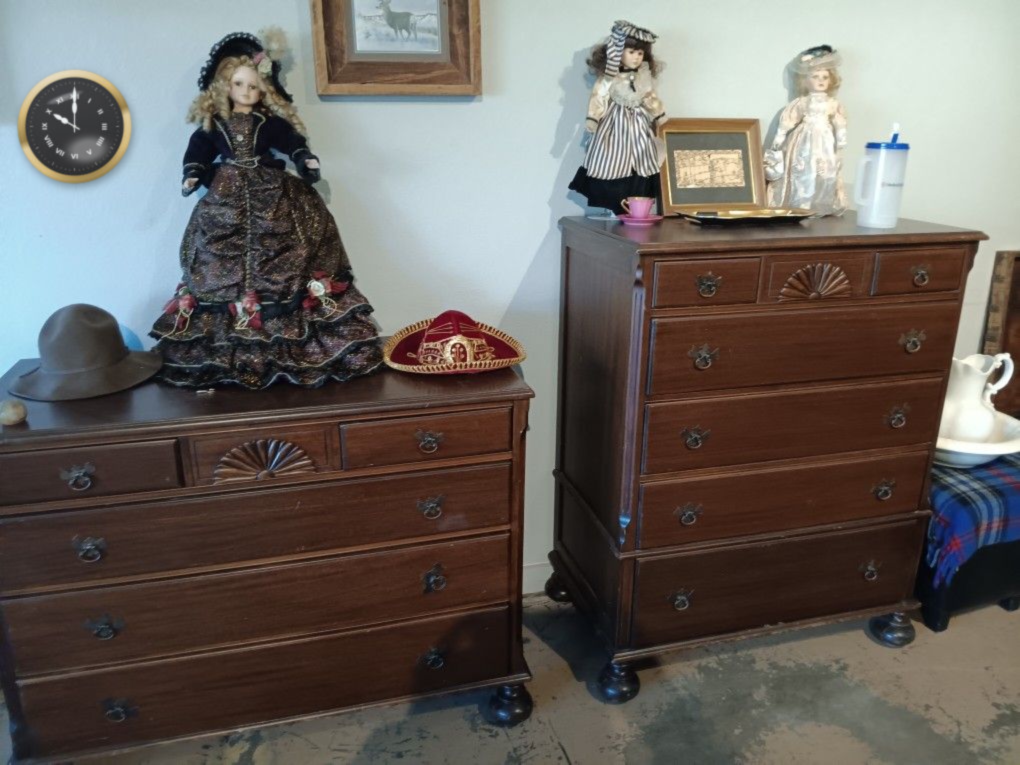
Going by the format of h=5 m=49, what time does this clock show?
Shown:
h=10 m=0
